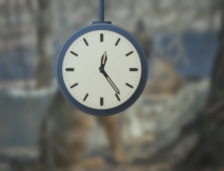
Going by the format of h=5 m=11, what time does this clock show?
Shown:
h=12 m=24
